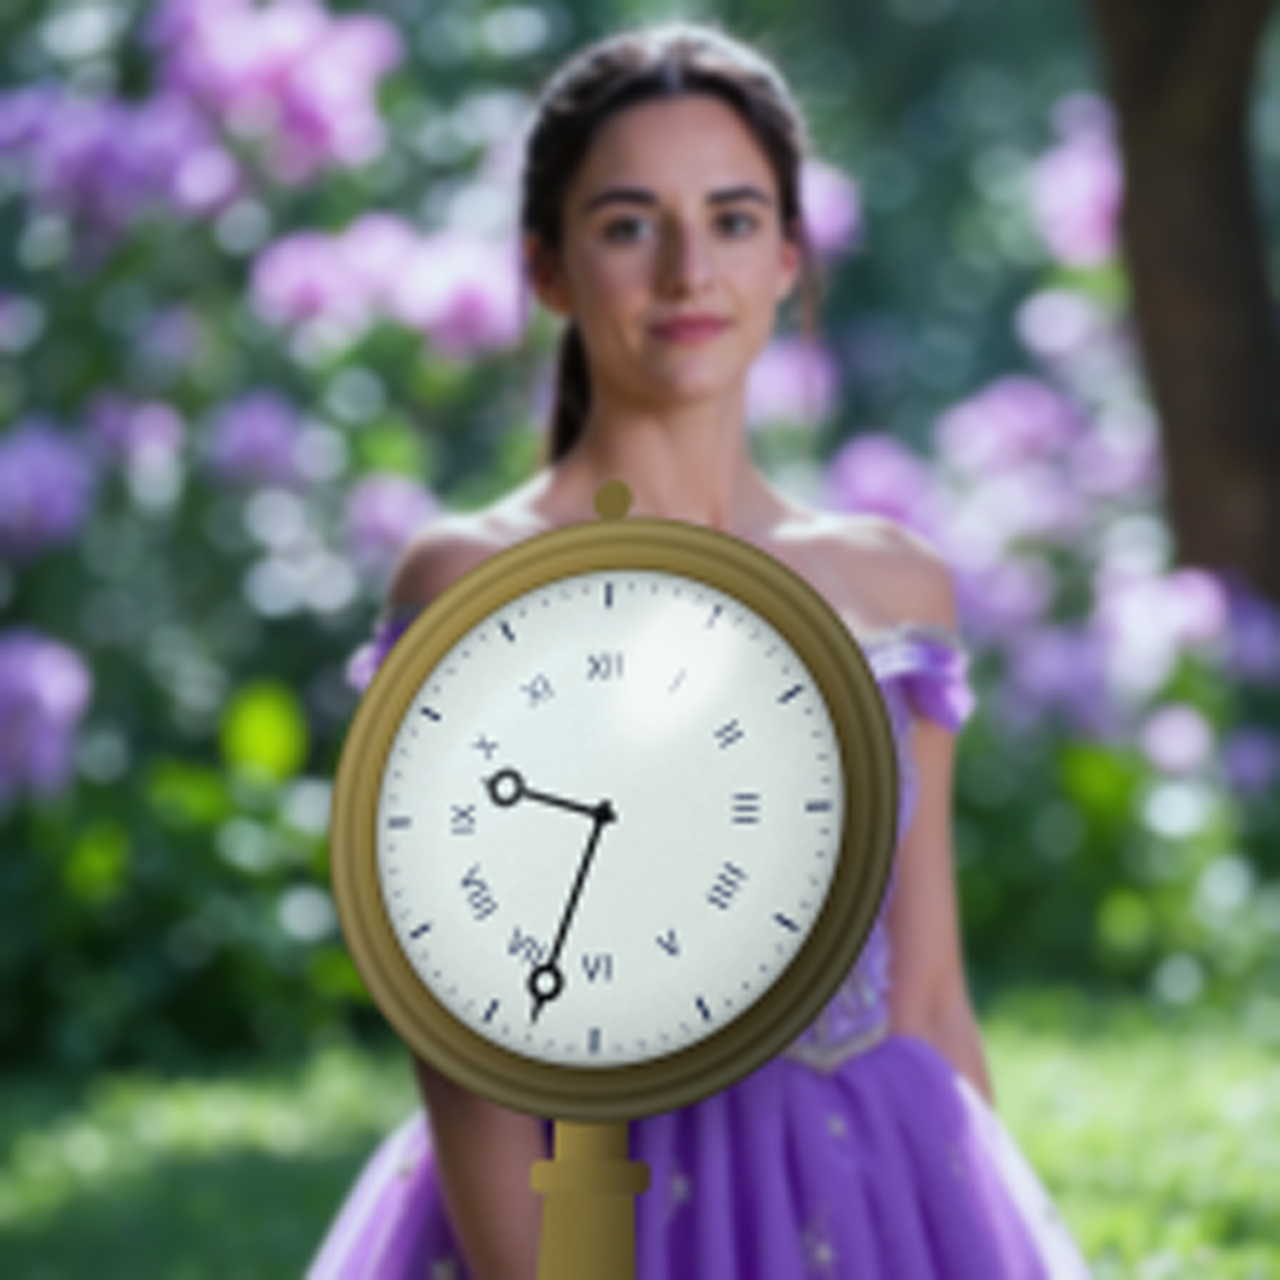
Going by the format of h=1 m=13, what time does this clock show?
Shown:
h=9 m=33
